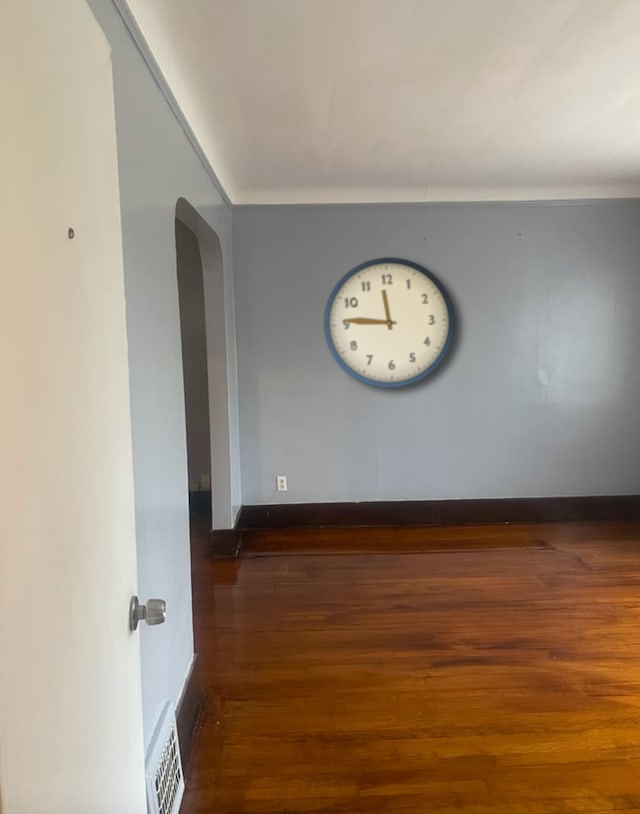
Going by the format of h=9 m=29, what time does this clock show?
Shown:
h=11 m=46
